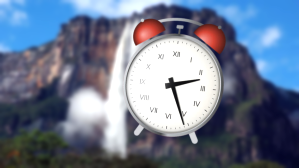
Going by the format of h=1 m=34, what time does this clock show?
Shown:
h=2 m=26
